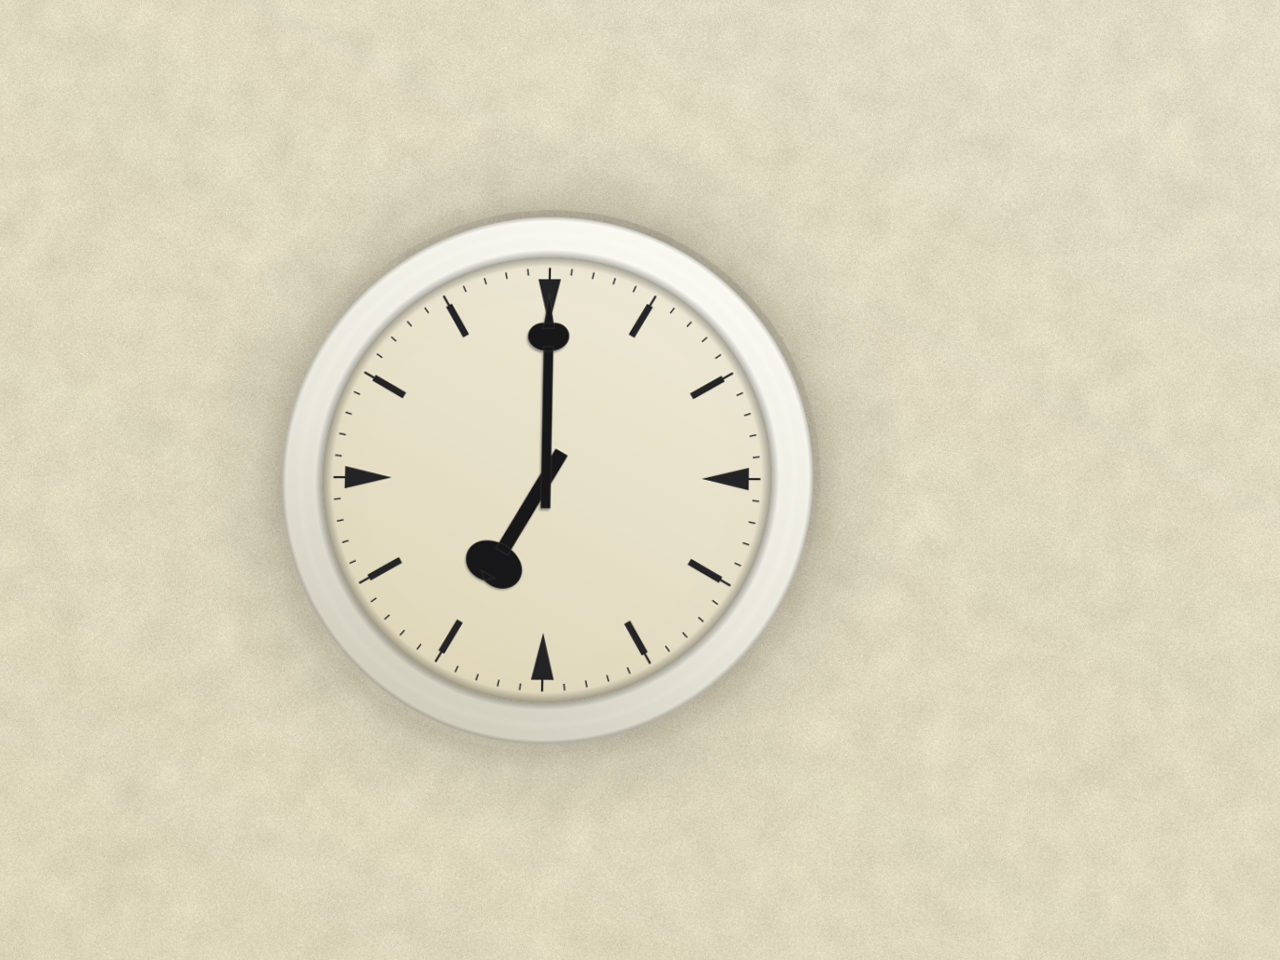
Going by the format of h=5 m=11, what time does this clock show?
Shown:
h=7 m=0
